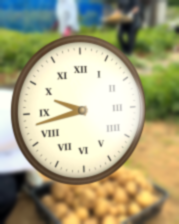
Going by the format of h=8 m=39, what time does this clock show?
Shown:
h=9 m=43
